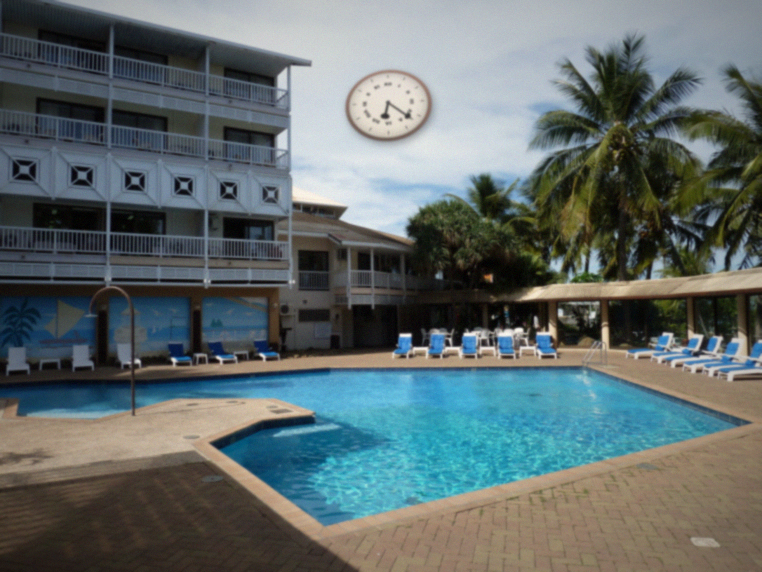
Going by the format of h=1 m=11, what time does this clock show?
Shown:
h=6 m=22
